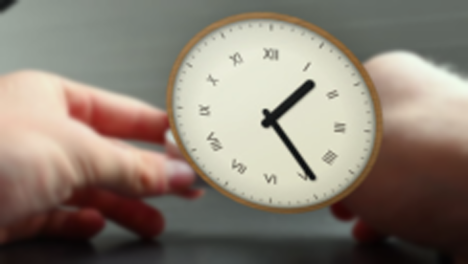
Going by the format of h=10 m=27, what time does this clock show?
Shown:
h=1 m=24
